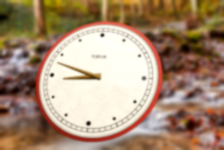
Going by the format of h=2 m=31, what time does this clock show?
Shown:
h=8 m=48
